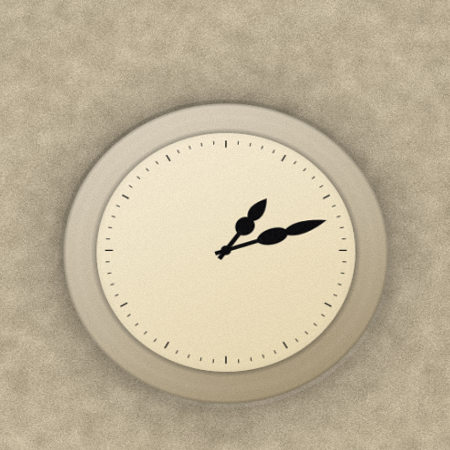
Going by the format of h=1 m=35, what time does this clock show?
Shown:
h=1 m=12
